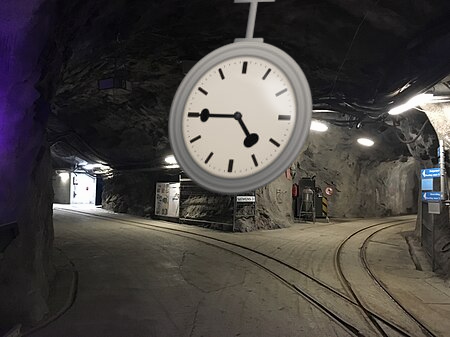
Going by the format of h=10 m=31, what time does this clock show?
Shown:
h=4 m=45
